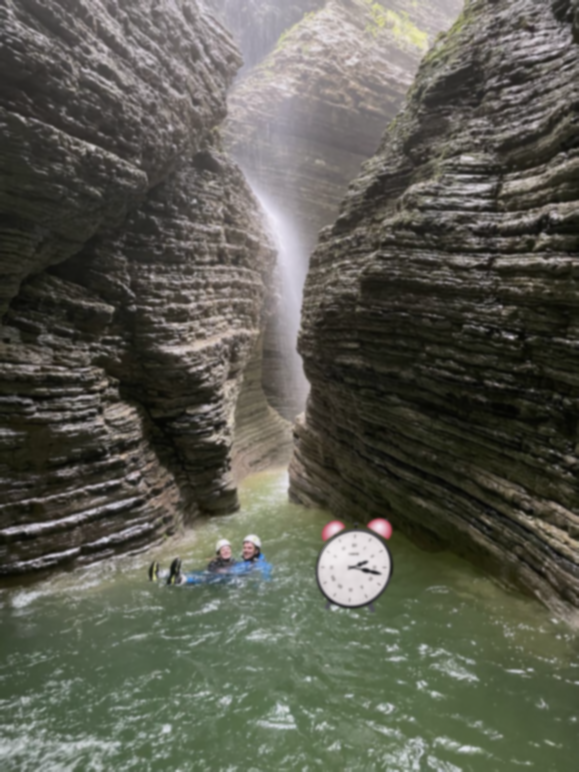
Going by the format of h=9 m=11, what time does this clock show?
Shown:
h=2 m=17
